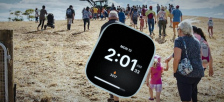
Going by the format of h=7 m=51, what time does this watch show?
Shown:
h=2 m=1
